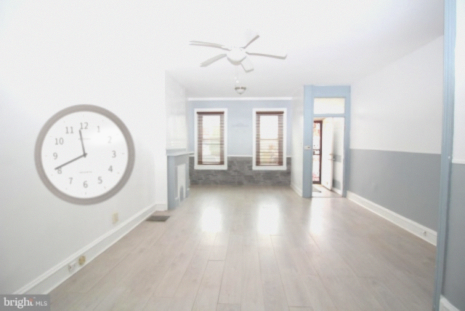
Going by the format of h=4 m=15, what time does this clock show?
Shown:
h=11 m=41
